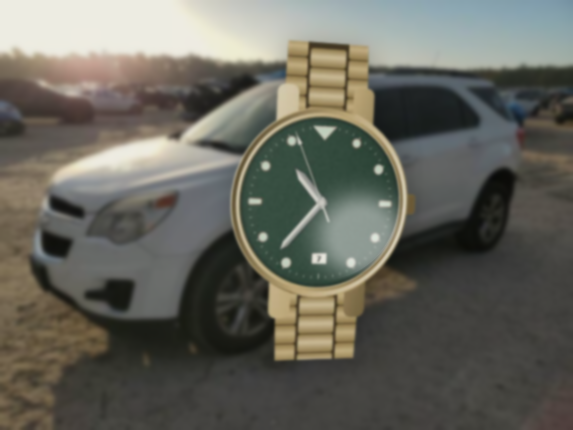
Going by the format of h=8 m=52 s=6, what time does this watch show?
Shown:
h=10 m=36 s=56
